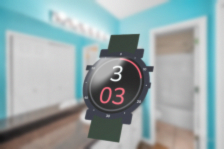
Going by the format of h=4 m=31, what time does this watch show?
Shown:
h=3 m=3
